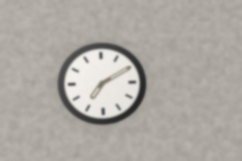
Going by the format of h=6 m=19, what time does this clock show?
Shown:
h=7 m=10
